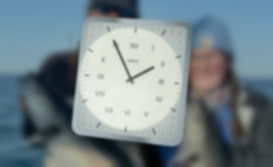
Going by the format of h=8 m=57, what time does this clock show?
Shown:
h=1 m=55
